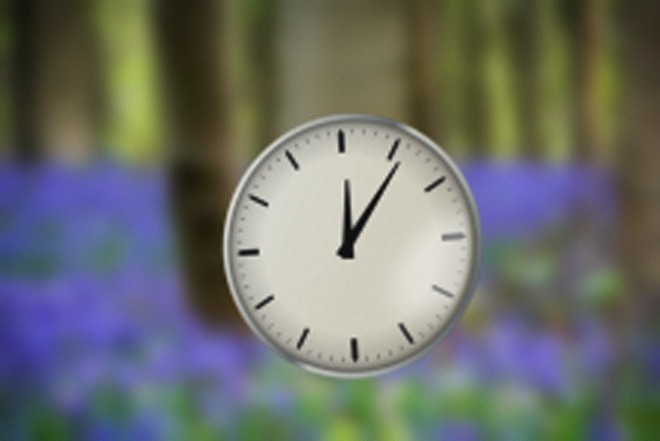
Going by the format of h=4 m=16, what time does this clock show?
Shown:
h=12 m=6
